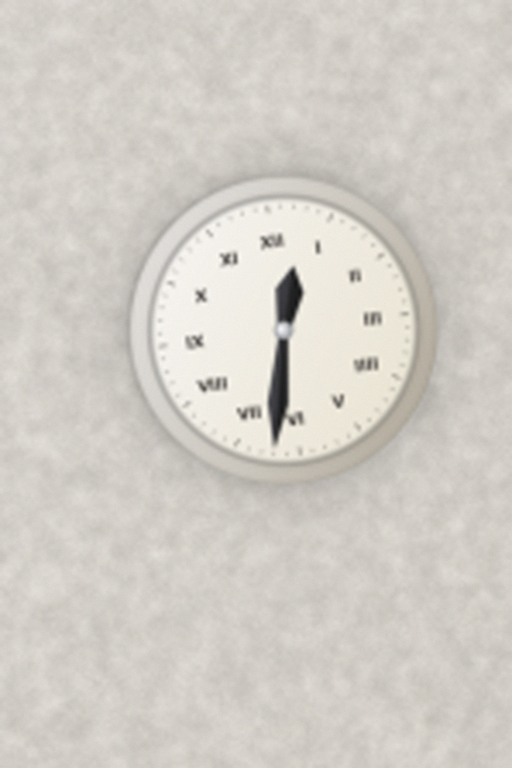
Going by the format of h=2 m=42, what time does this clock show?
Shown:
h=12 m=32
